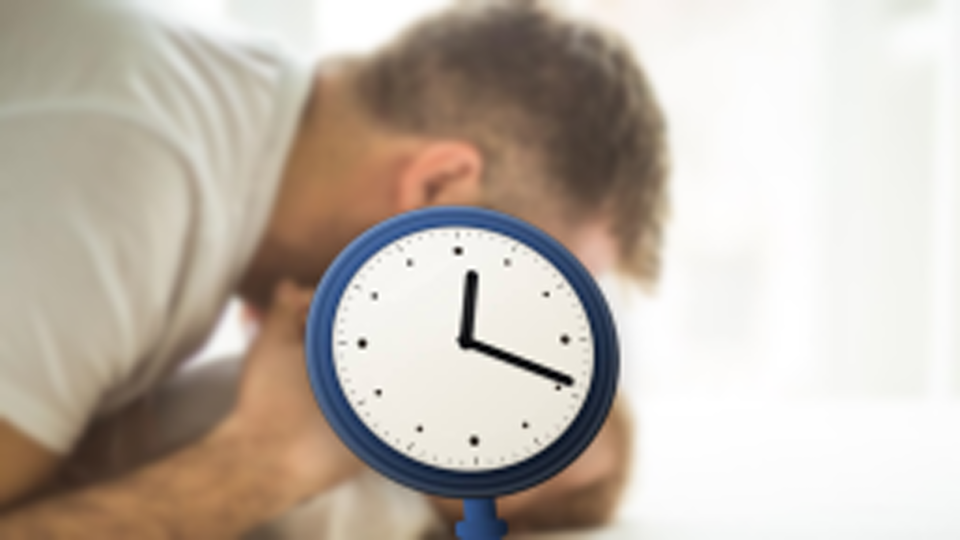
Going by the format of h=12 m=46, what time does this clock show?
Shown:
h=12 m=19
